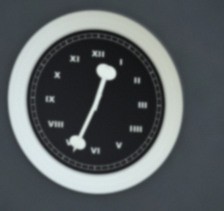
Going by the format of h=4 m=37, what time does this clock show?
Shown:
h=12 m=34
